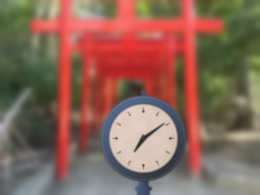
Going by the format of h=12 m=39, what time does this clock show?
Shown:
h=7 m=9
